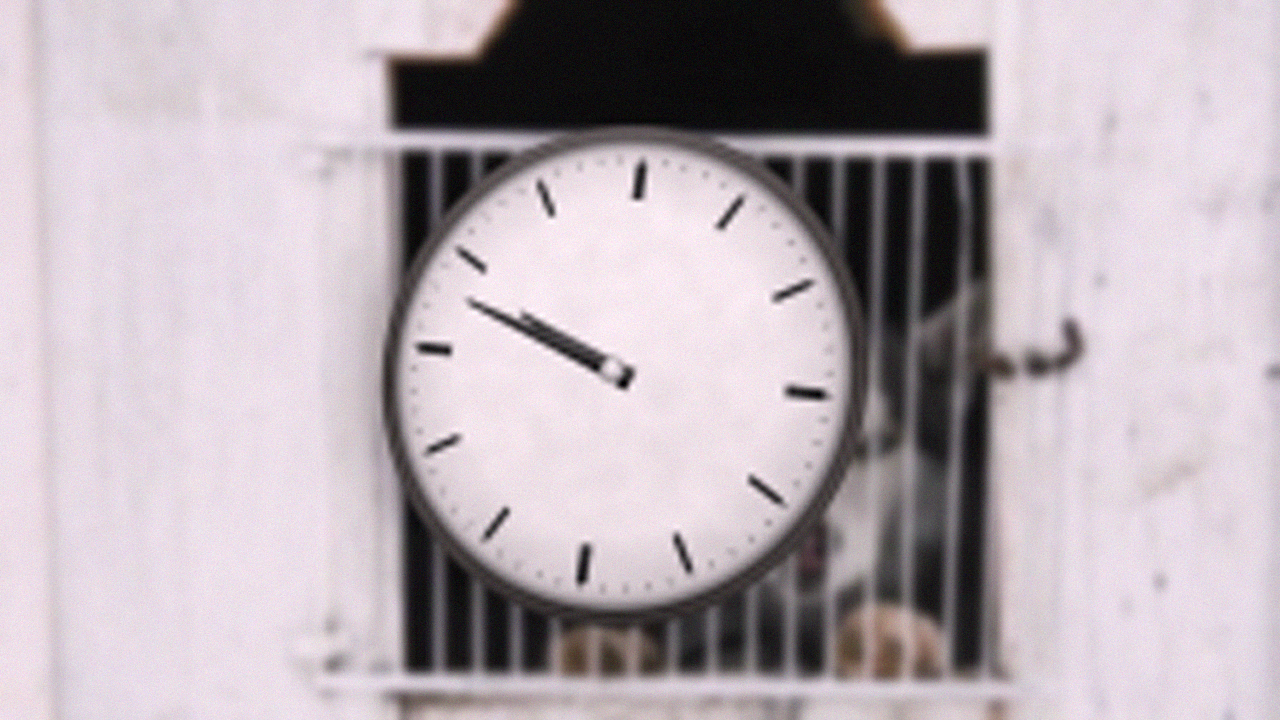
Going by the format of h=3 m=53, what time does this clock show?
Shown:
h=9 m=48
